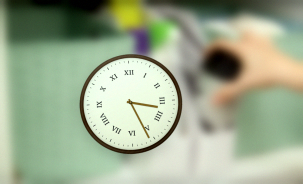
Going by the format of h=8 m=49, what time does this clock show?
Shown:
h=3 m=26
